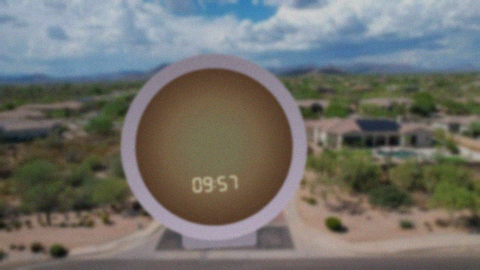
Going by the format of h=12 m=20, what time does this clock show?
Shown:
h=9 m=57
